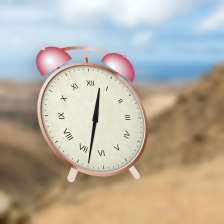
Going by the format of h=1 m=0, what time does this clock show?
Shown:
h=12 m=33
